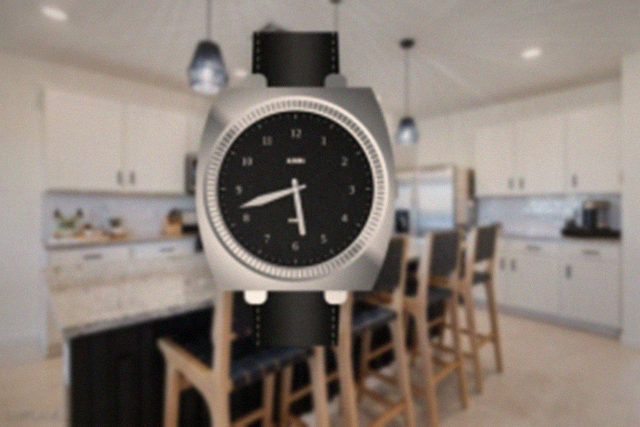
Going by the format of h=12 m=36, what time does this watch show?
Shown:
h=5 m=42
